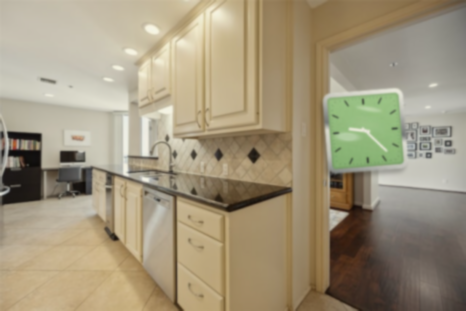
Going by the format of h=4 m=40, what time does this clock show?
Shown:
h=9 m=23
